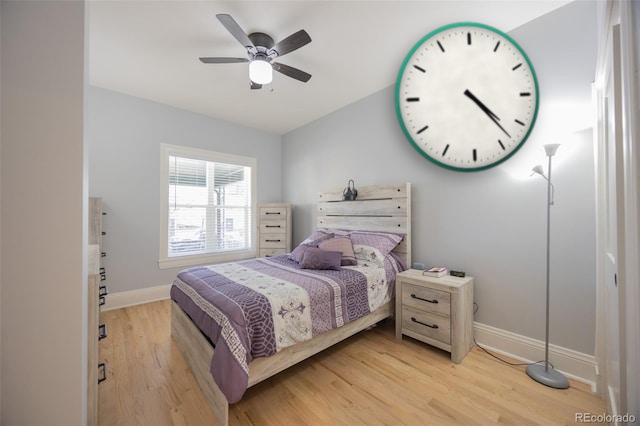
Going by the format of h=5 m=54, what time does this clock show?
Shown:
h=4 m=23
